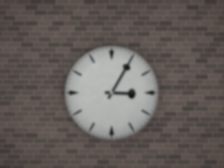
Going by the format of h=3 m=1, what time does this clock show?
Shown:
h=3 m=5
